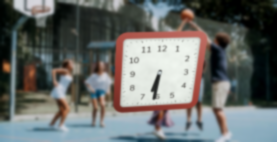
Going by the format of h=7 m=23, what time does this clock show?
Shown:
h=6 m=31
